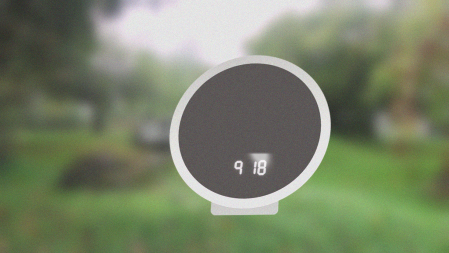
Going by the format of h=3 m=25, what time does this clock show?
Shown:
h=9 m=18
